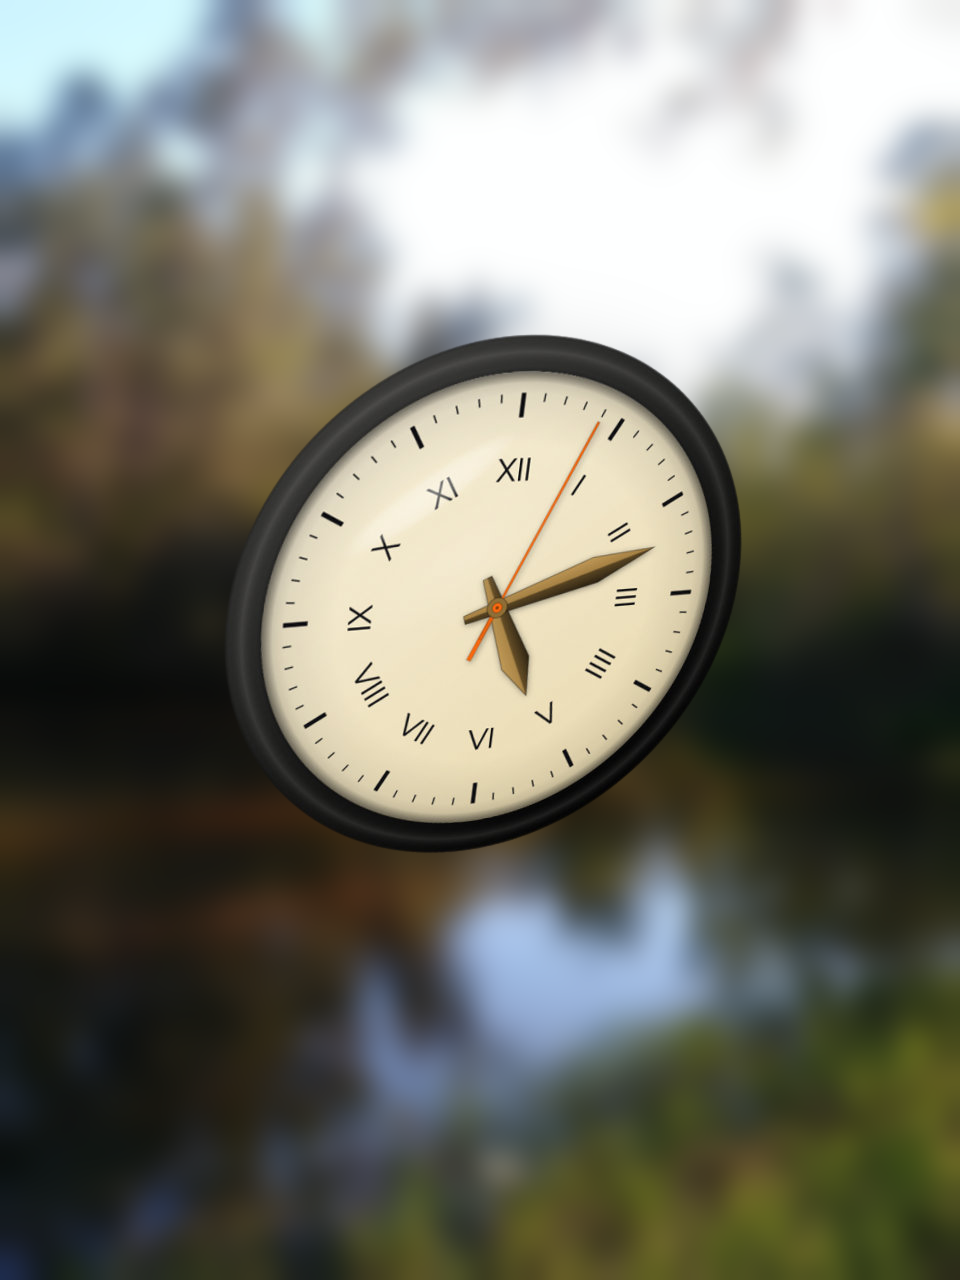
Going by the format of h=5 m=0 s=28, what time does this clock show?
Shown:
h=5 m=12 s=4
